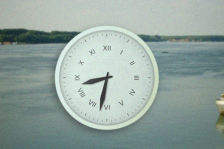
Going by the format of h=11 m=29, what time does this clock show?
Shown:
h=8 m=32
